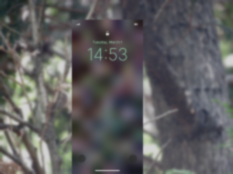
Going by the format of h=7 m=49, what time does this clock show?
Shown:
h=14 m=53
